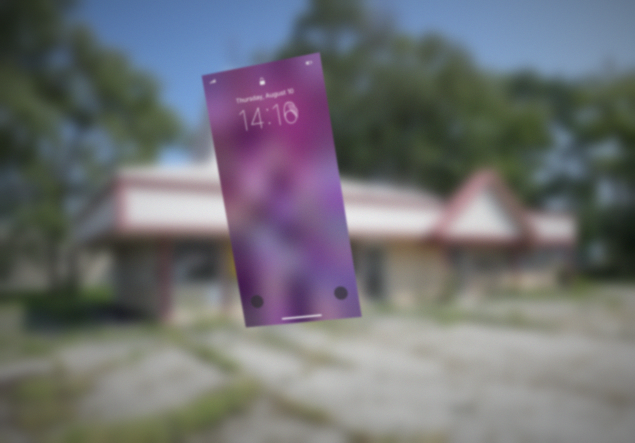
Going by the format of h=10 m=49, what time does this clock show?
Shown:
h=14 m=16
